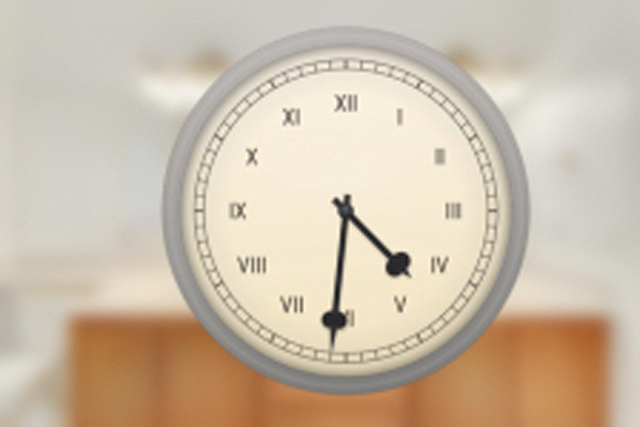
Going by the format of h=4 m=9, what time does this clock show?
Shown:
h=4 m=31
